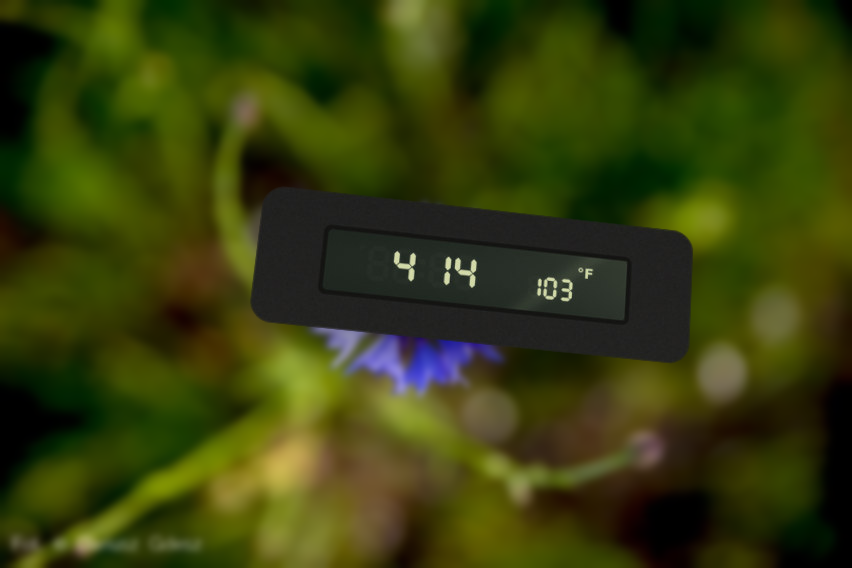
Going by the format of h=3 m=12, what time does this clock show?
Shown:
h=4 m=14
